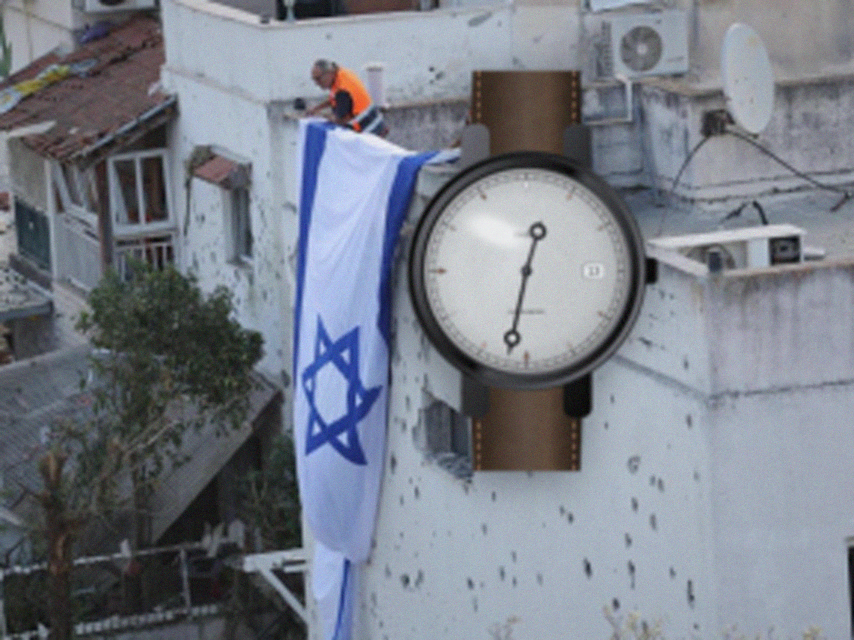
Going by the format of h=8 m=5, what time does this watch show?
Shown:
h=12 m=32
